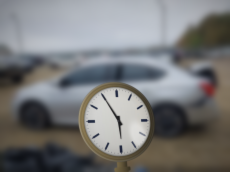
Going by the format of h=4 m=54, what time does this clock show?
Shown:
h=5 m=55
